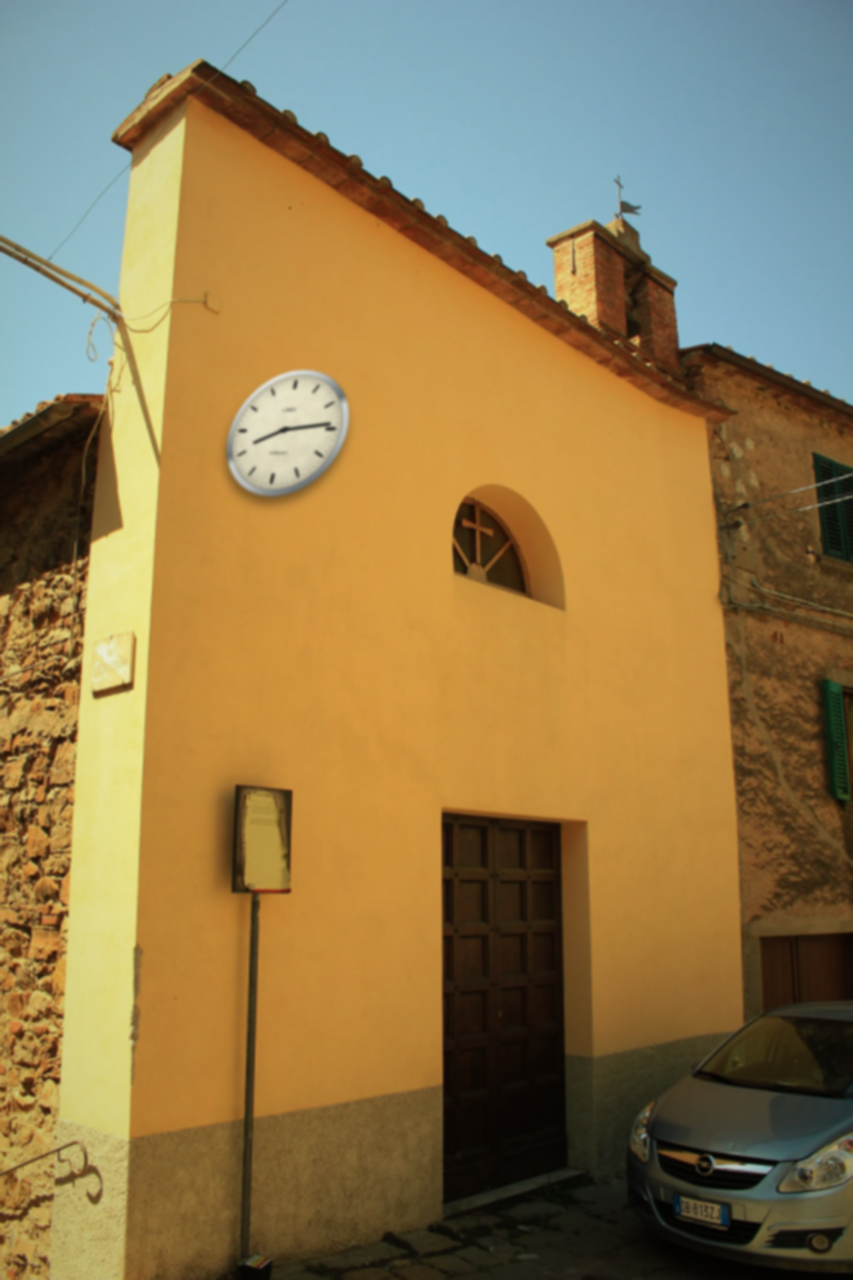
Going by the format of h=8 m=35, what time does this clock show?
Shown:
h=8 m=14
